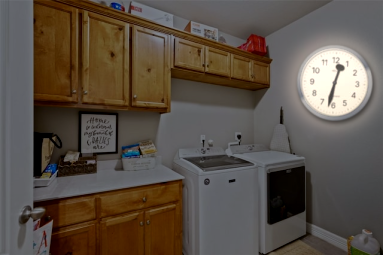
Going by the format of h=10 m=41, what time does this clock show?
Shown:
h=12 m=32
